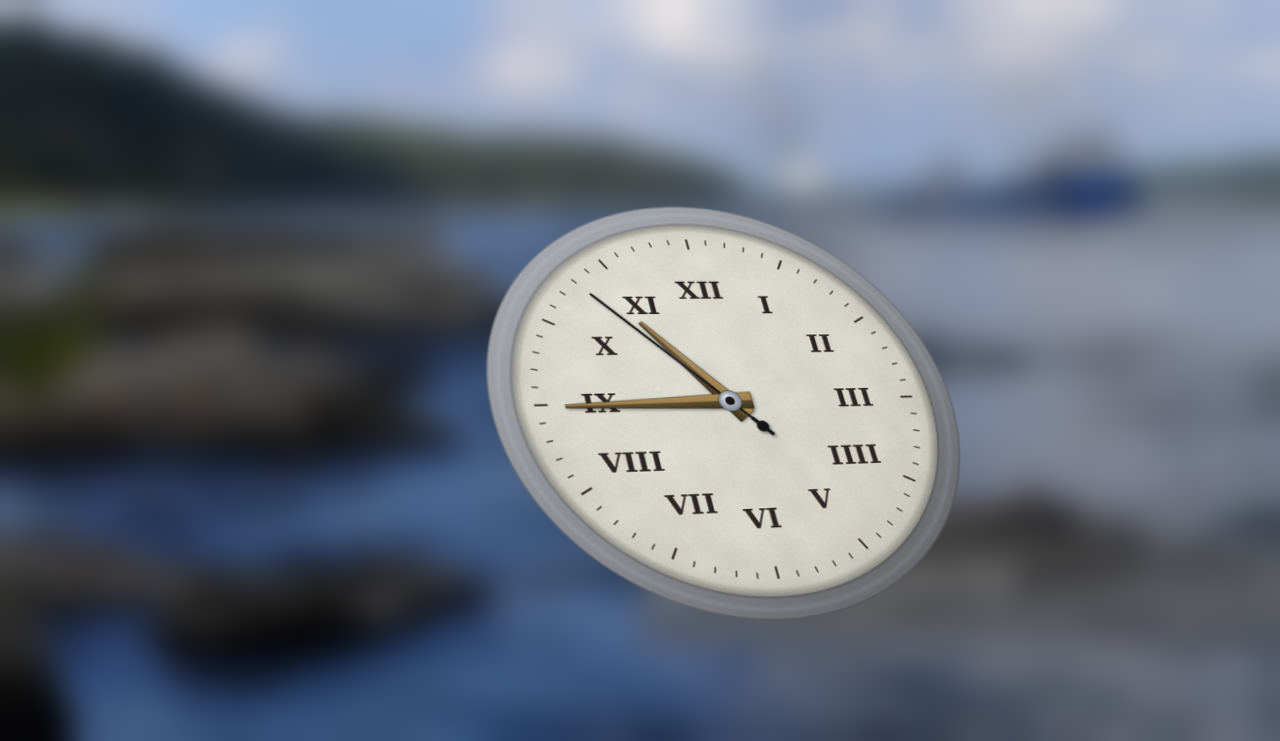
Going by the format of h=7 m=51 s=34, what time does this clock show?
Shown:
h=10 m=44 s=53
